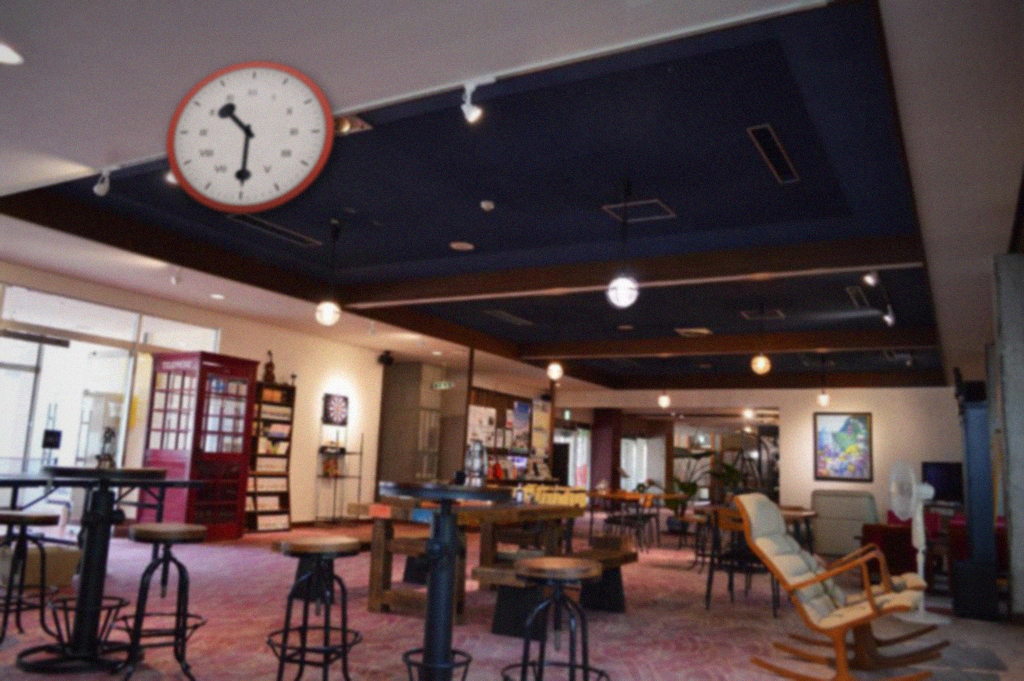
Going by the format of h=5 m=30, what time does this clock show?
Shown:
h=10 m=30
